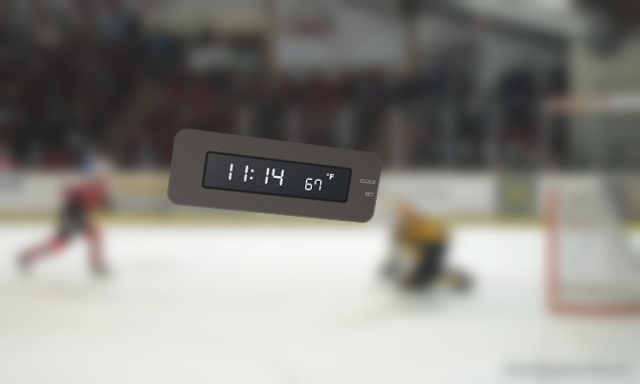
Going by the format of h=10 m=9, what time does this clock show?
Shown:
h=11 m=14
